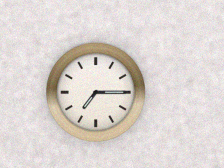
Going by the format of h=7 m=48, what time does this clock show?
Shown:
h=7 m=15
